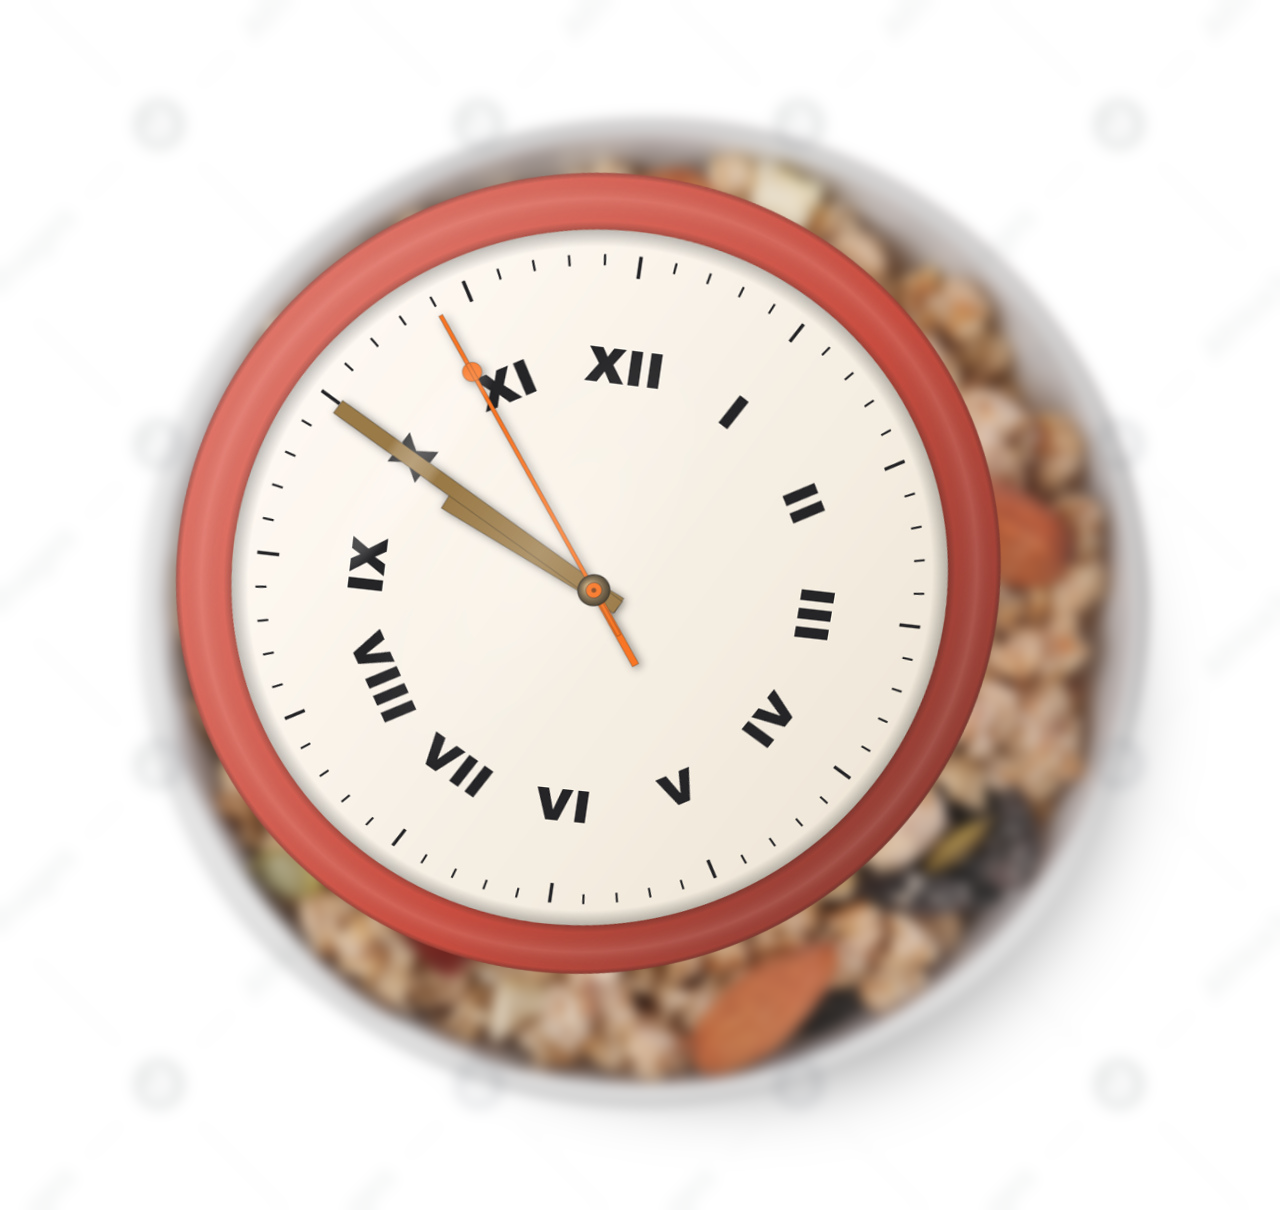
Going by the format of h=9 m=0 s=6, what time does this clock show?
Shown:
h=9 m=49 s=54
